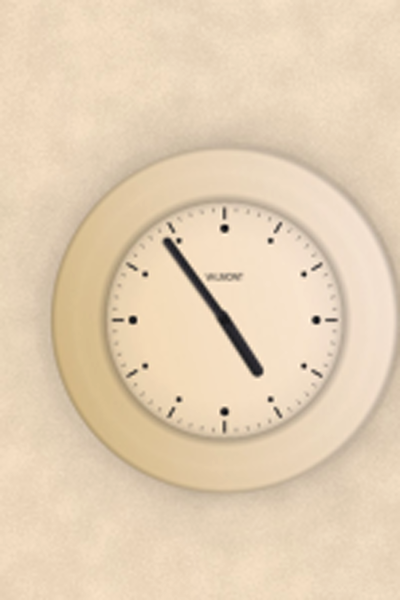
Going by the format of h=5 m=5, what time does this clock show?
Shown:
h=4 m=54
